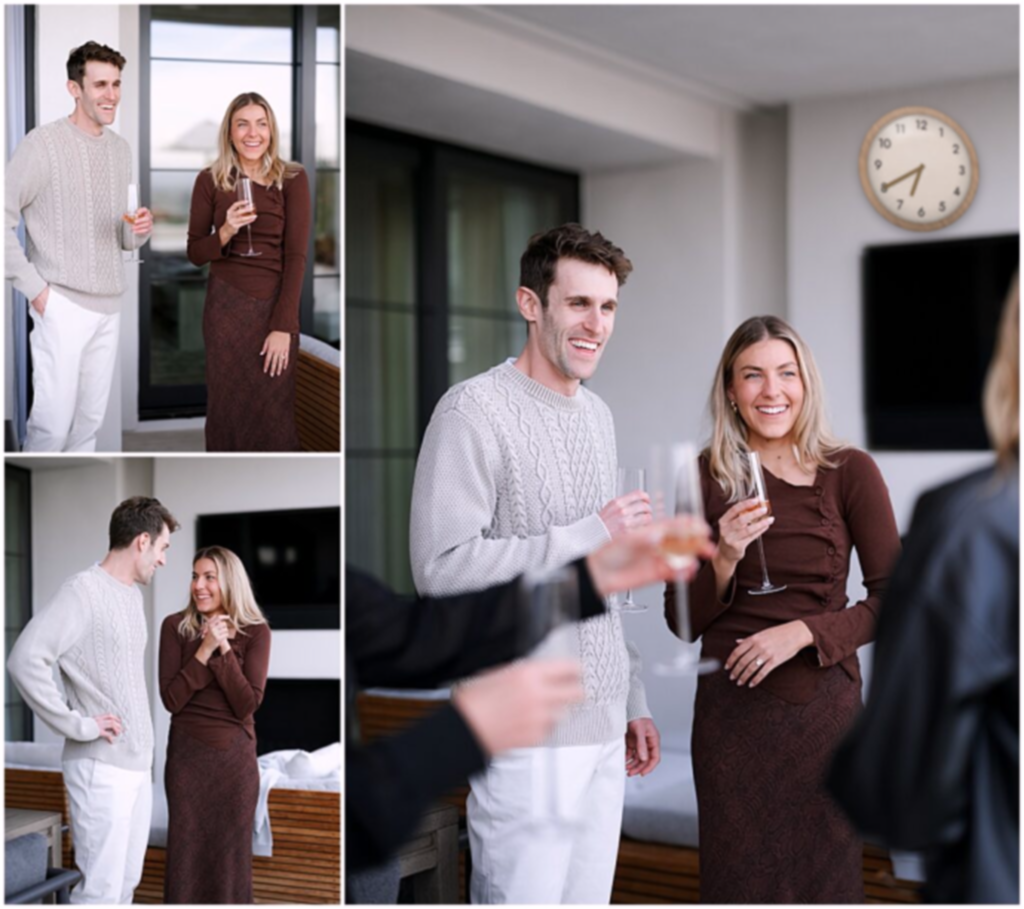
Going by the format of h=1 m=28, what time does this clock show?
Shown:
h=6 m=40
